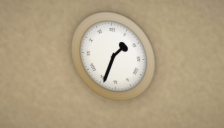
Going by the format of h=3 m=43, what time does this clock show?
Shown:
h=1 m=34
